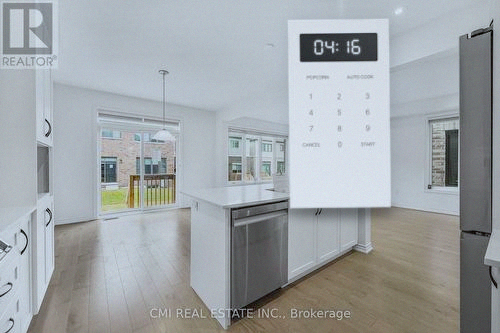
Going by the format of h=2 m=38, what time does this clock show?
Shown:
h=4 m=16
